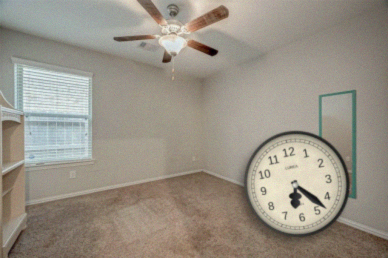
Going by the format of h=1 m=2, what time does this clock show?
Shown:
h=6 m=23
